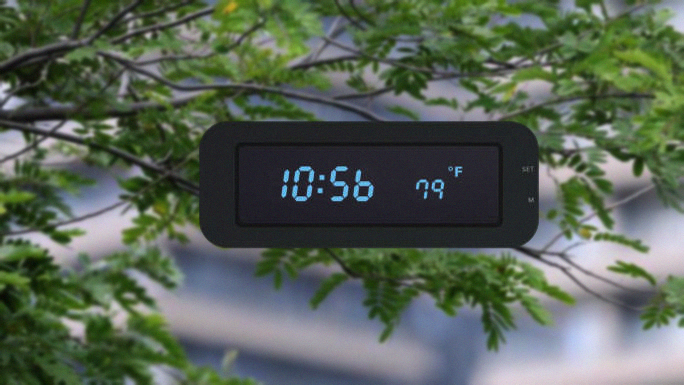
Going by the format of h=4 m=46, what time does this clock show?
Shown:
h=10 m=56
